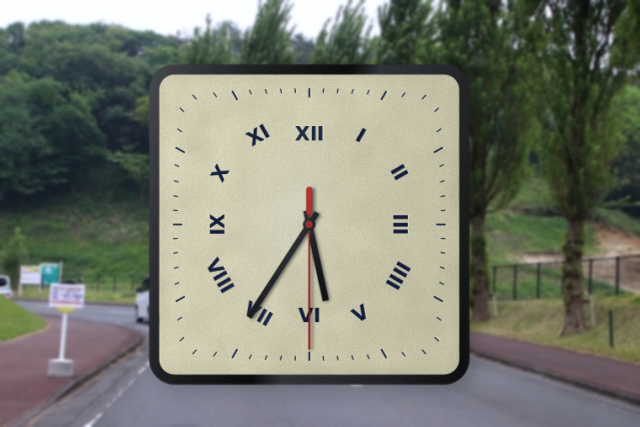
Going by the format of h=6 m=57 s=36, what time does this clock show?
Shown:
h=5 m=35 s=30
